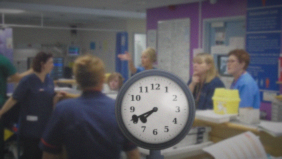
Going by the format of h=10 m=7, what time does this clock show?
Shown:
h=7 m=41
